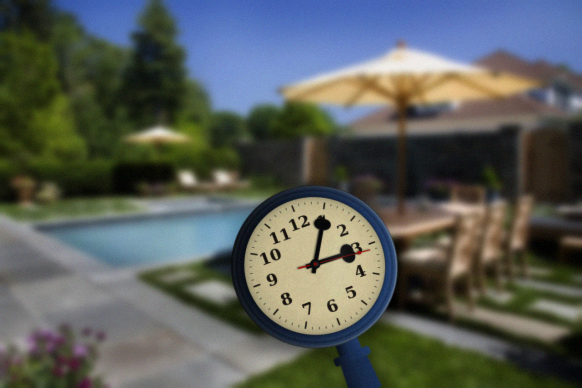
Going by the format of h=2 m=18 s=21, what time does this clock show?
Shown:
h=3 m=5 s=16
